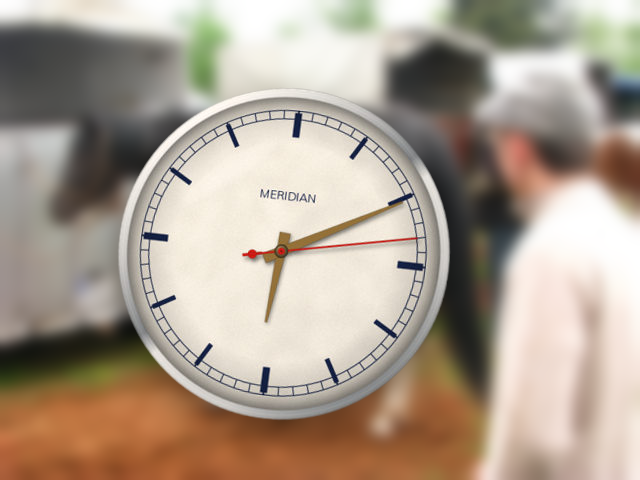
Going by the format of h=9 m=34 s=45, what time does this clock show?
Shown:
h=6 m=10 s=13
